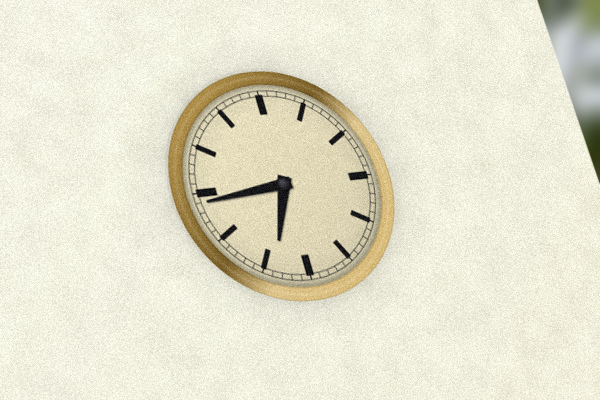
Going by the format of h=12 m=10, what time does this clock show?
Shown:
h=6 m=44
